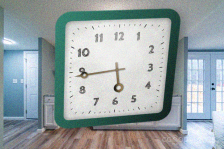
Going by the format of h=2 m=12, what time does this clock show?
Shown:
h=5 m=44
